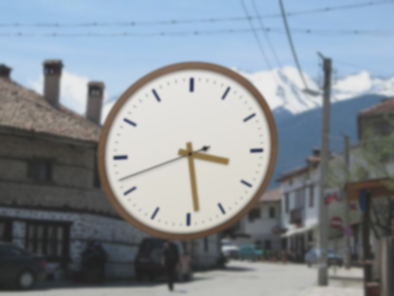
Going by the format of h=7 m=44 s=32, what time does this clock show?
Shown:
h=3 m=28 s=42
